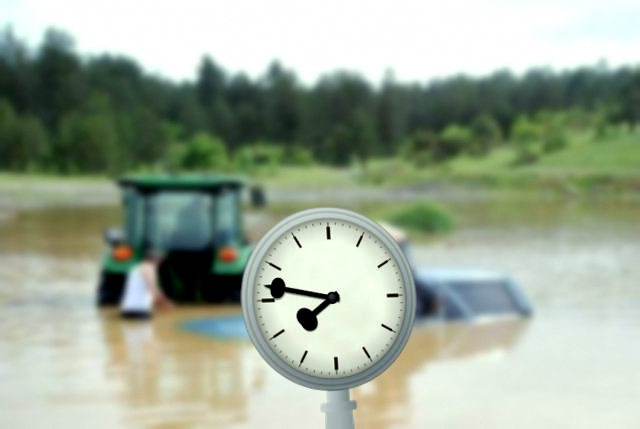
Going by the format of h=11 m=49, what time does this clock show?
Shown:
h=7 m=47
